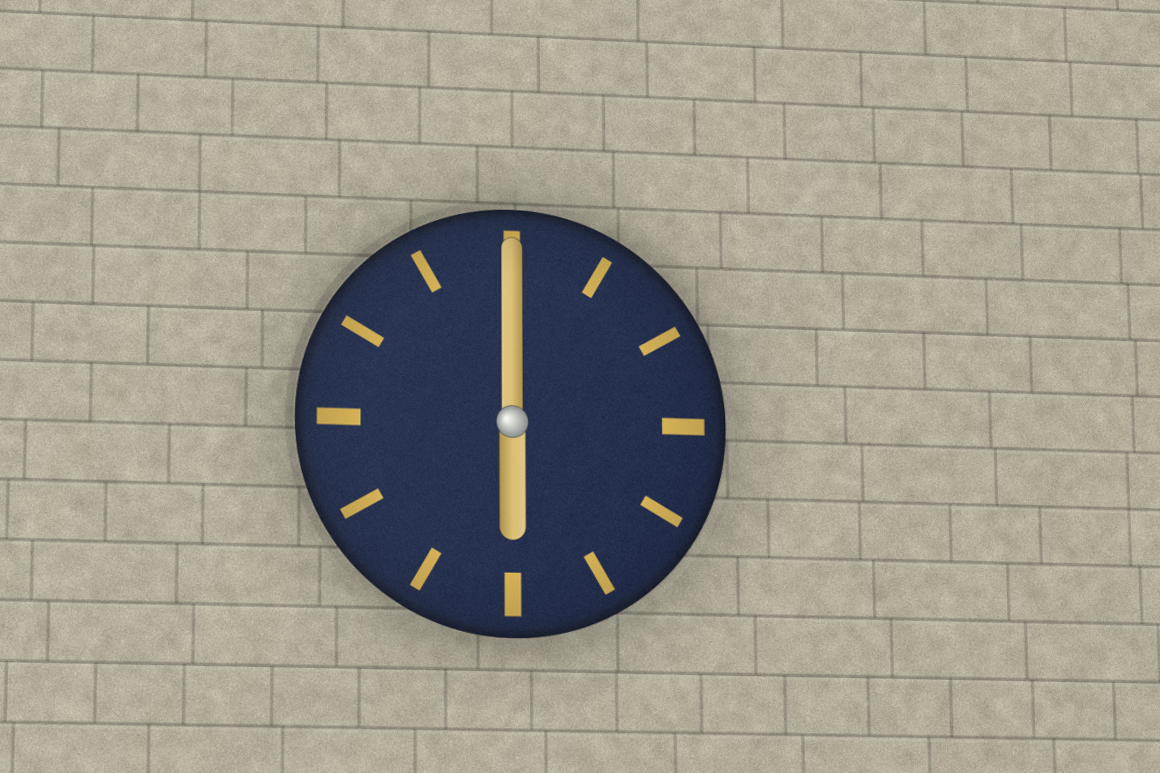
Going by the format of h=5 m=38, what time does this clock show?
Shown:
h=6 m=0
